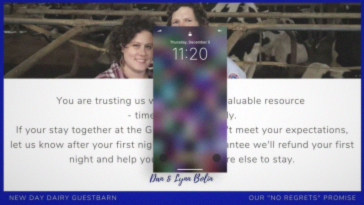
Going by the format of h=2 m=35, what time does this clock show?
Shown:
h=11 m=20
